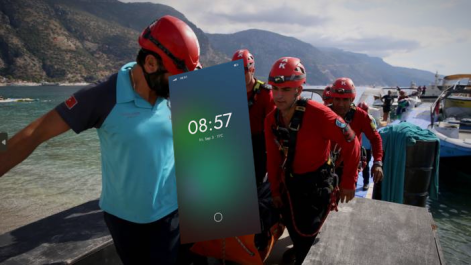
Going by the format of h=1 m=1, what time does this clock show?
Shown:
h=8 m=57
